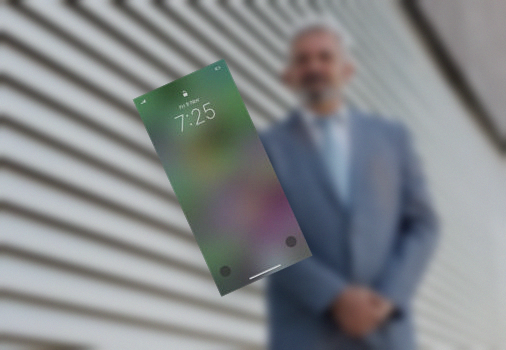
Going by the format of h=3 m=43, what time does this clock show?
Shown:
h=7 m=25
